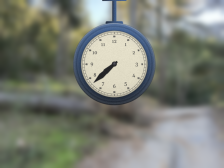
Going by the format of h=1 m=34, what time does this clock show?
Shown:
h=7 m=38
